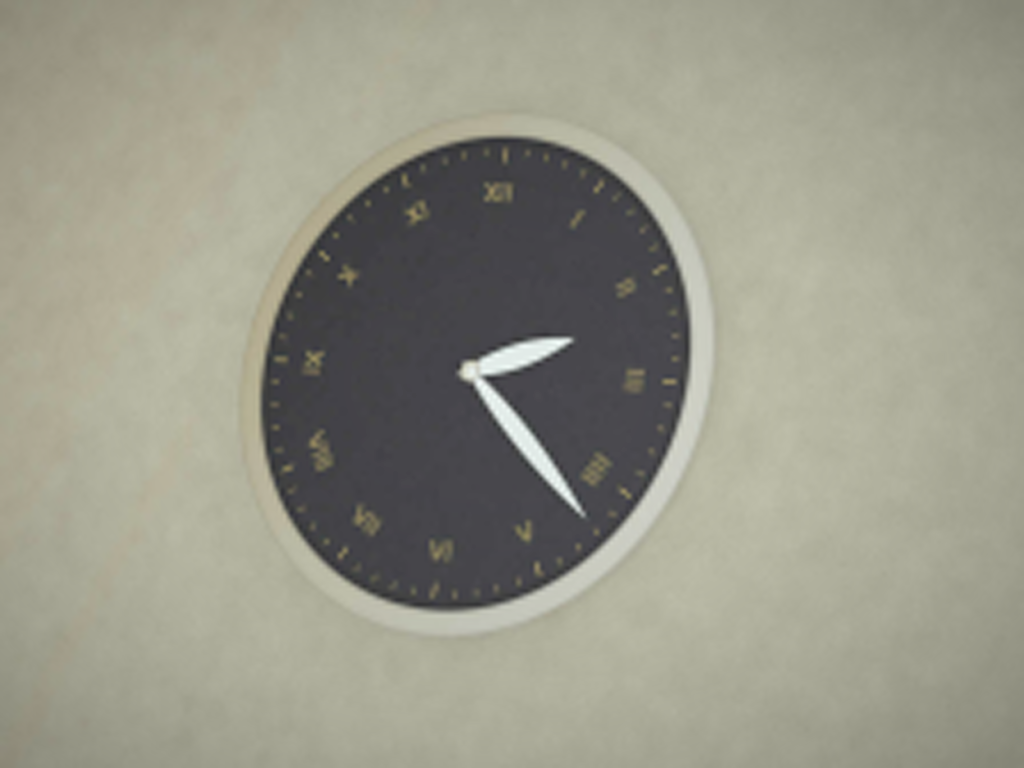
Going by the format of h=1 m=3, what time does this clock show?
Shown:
h=2 m=22
